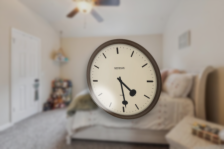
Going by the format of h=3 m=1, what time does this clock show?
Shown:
h=4 m=29
